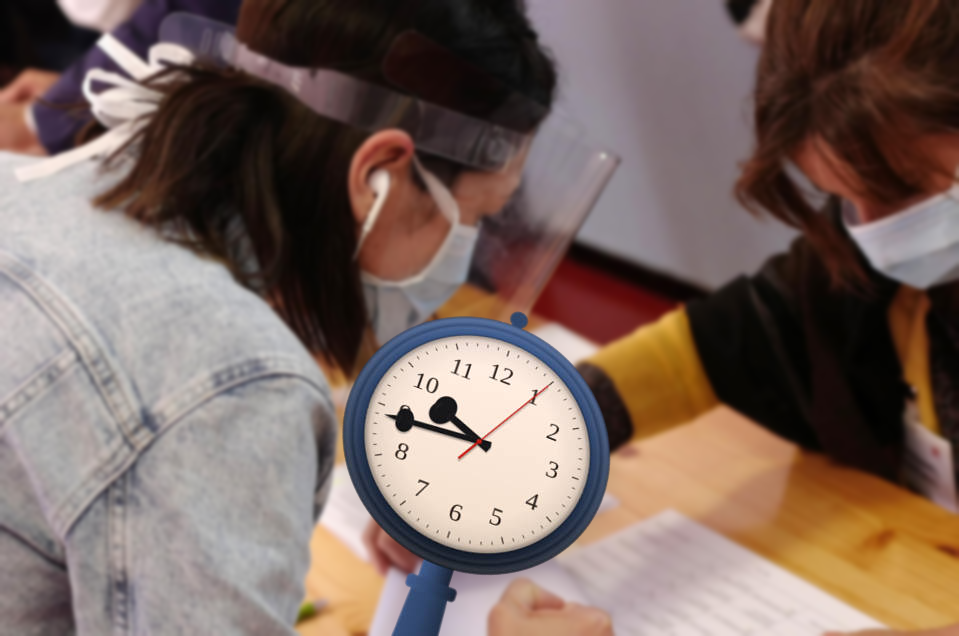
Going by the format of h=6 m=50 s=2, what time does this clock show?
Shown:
h=9 m=44 s=5
